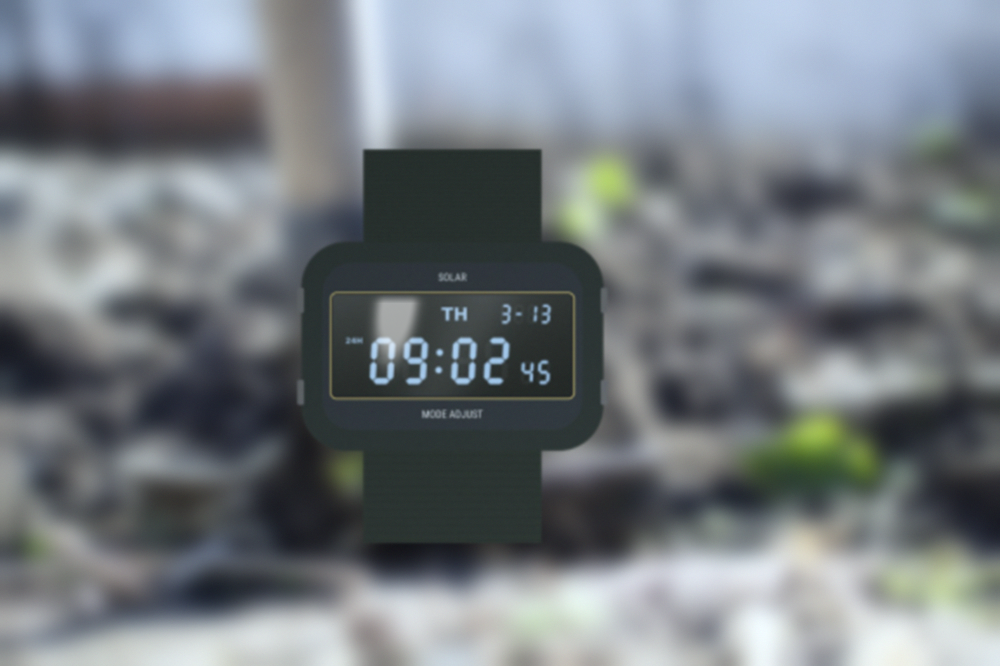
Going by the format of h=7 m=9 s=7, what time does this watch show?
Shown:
h=9 m=2 s=45
